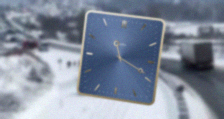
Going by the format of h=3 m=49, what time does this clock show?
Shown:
h=11 m=19
